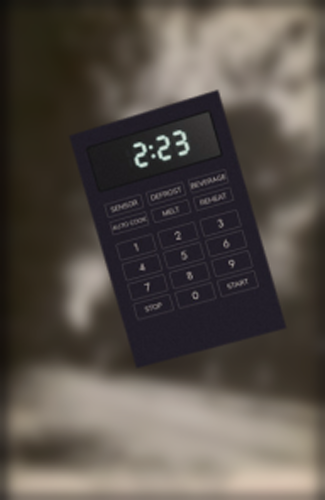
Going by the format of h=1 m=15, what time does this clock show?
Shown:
h=2 m=23
